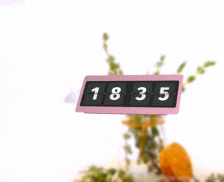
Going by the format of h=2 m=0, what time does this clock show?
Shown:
h=18 m=35
